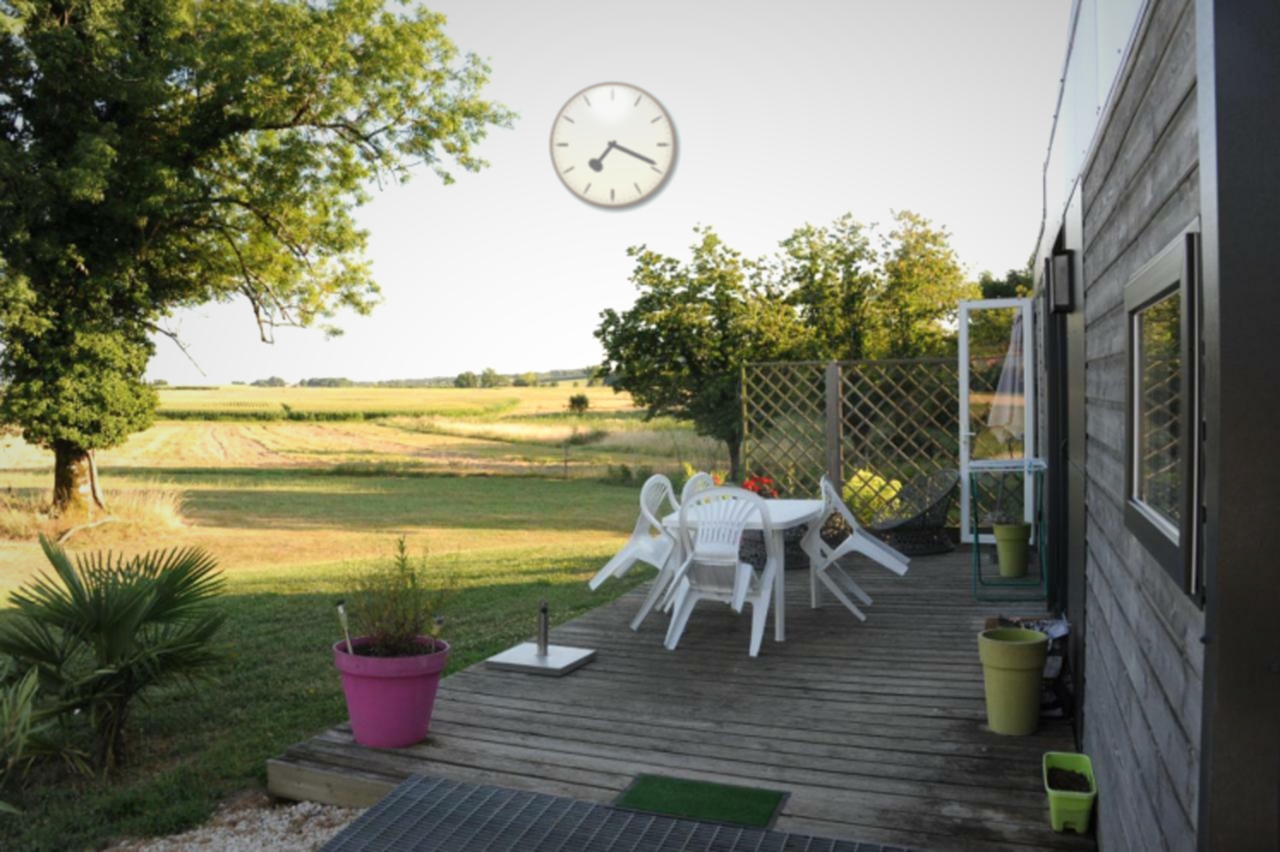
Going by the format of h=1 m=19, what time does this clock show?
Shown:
h=7 m=19
